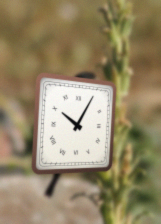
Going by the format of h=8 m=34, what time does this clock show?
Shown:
h=10 m=5
